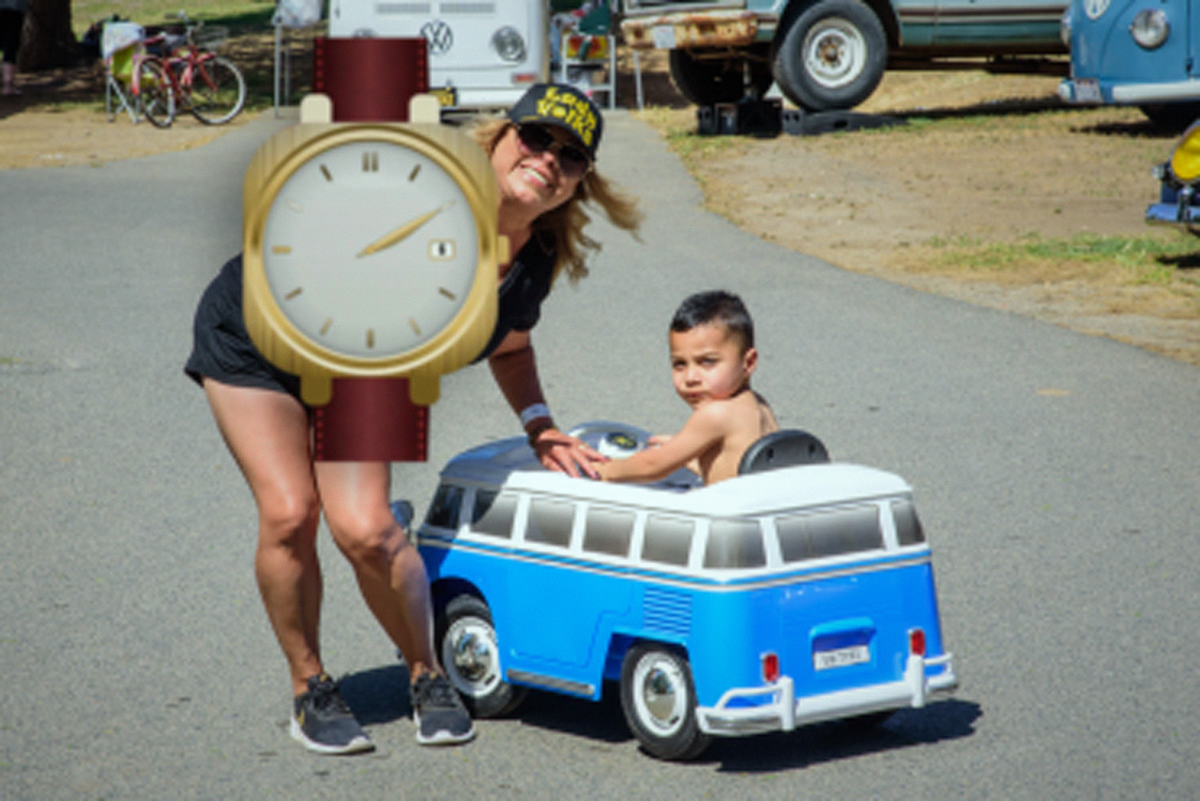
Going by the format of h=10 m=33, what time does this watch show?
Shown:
h=2 m=10
